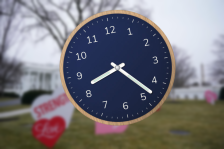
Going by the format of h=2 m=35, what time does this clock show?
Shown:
h=8 m=23
